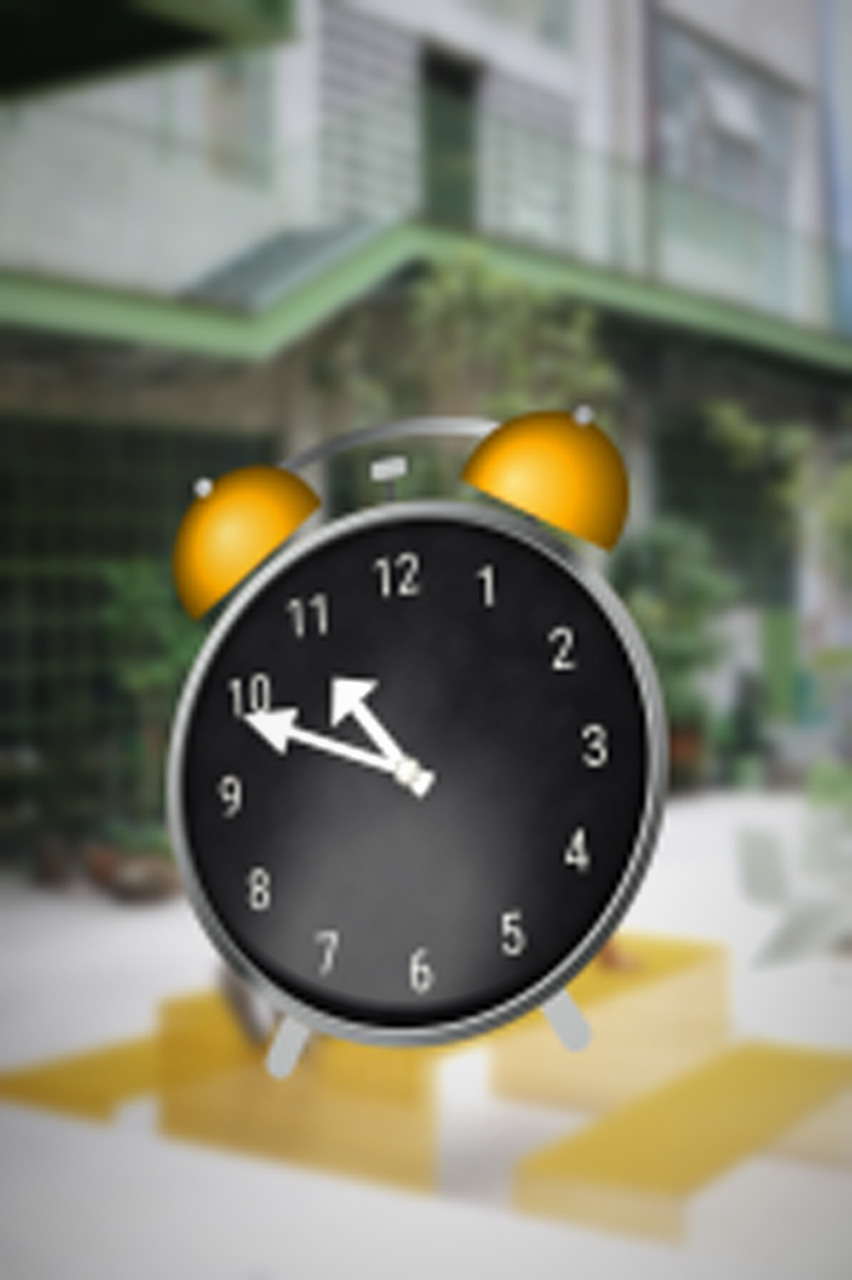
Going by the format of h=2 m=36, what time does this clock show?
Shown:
h=10 m=49
